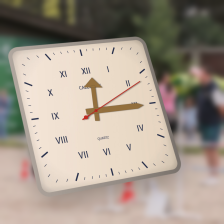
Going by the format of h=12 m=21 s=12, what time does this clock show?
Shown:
h=12 m=15 s=11
